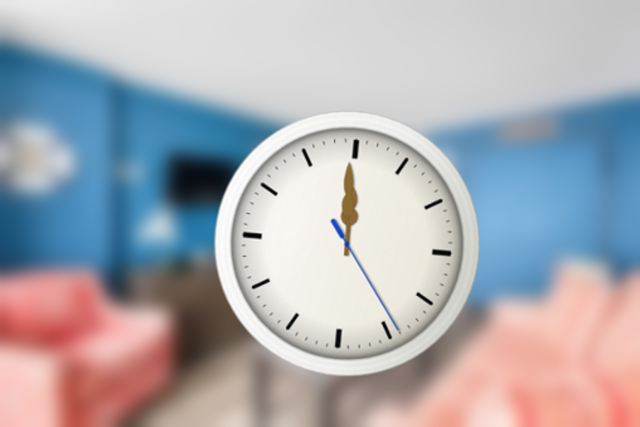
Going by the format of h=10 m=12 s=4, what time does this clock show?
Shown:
h=11 m=59 s=24
